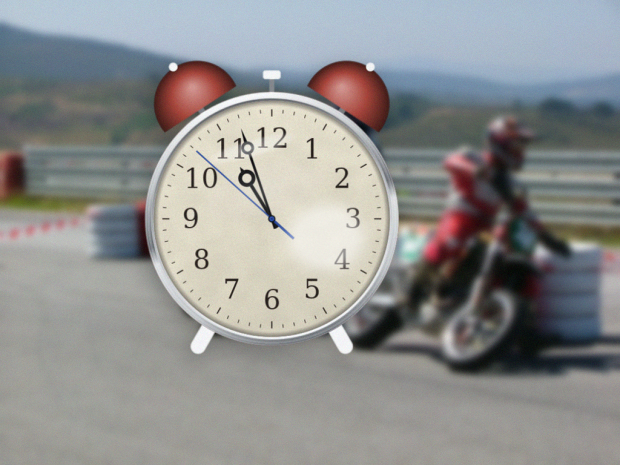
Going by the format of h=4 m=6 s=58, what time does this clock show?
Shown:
h=10 m=56 s=52
